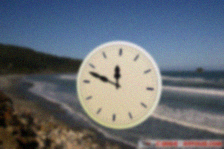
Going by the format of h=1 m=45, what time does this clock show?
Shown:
h=11 m=48
